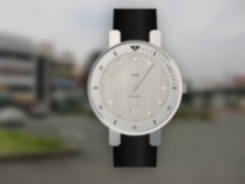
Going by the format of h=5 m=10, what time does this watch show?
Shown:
h=1 m=6
